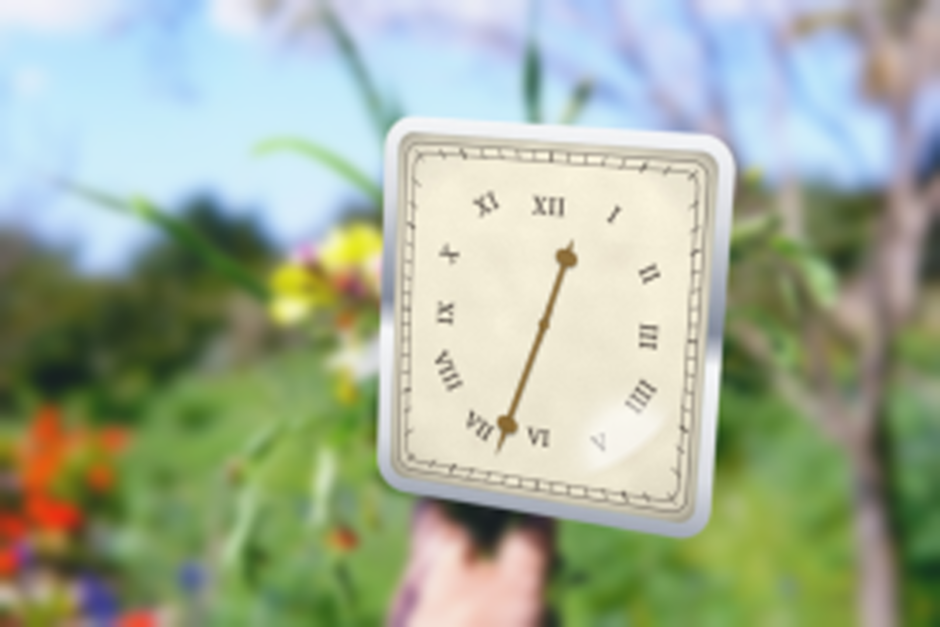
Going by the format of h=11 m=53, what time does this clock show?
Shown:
h=12 m=33
